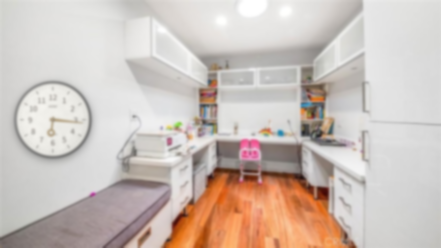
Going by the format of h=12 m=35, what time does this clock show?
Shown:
h=6 m=16
